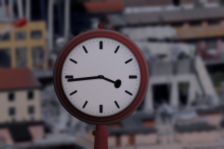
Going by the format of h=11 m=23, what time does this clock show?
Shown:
h=3 m=44
